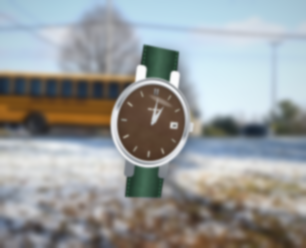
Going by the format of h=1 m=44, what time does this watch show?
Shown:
h=1 m=1
